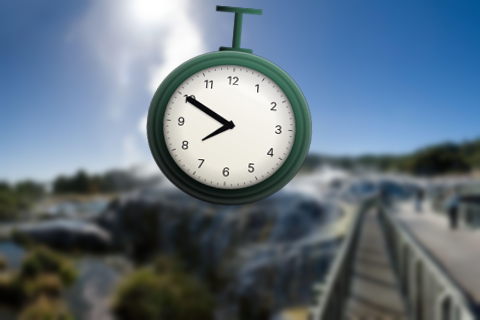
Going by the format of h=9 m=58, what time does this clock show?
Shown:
h=7 m=50
